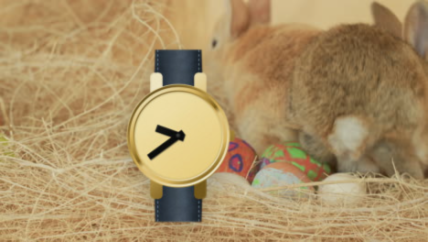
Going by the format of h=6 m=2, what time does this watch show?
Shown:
h=9 m=39
